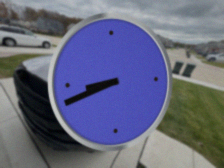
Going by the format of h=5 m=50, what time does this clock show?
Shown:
h=8 m=42
